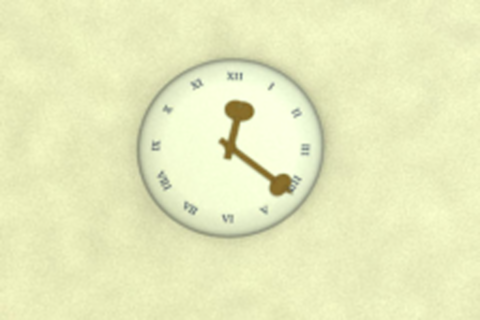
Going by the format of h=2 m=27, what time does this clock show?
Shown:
h=12 m=21
